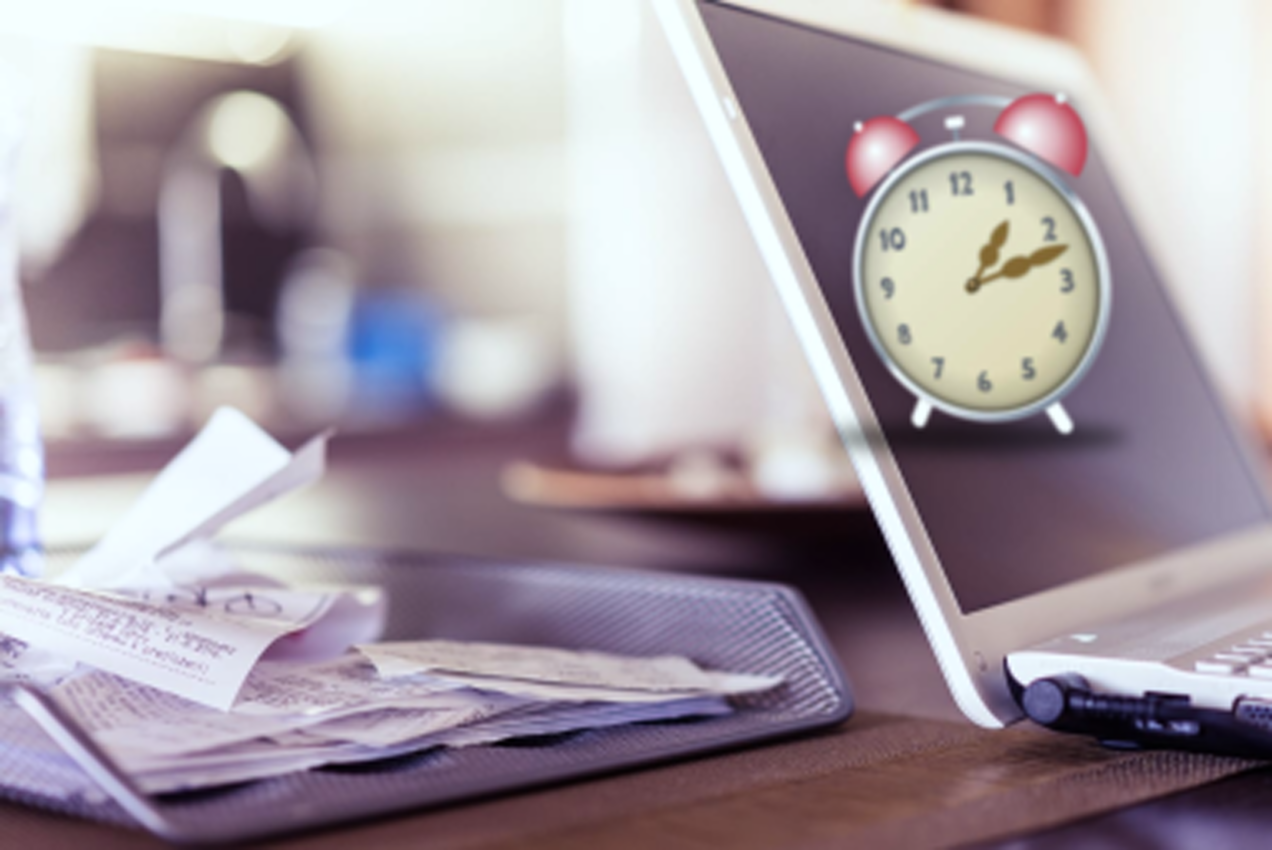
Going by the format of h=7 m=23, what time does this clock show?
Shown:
h=1 m=12
